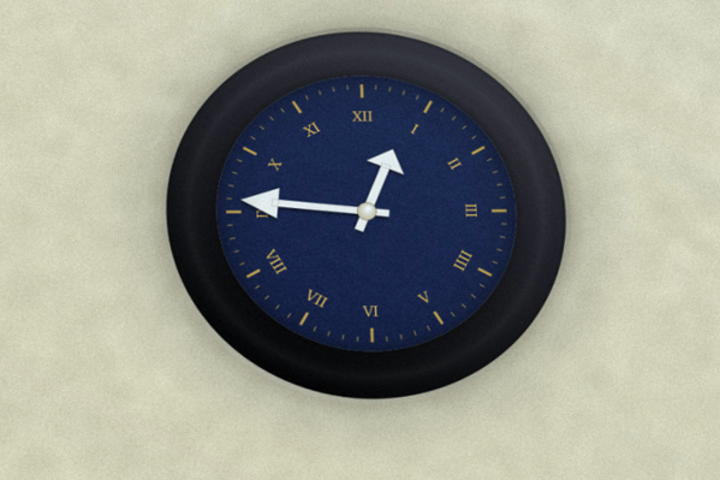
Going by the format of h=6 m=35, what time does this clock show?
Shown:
h=12 m=46
